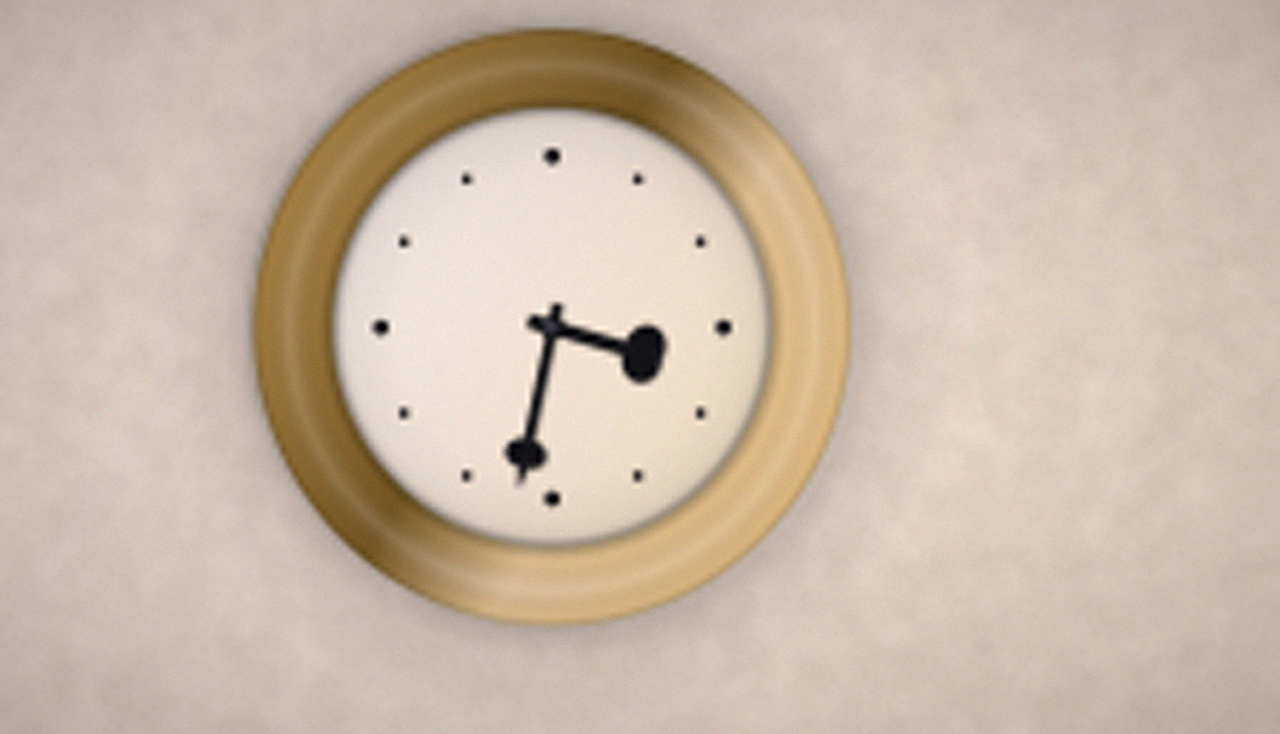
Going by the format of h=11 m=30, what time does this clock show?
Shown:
h=3 m=32
